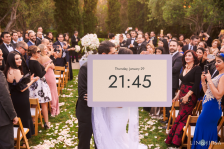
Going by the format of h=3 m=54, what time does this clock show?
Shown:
h=21 m=45
